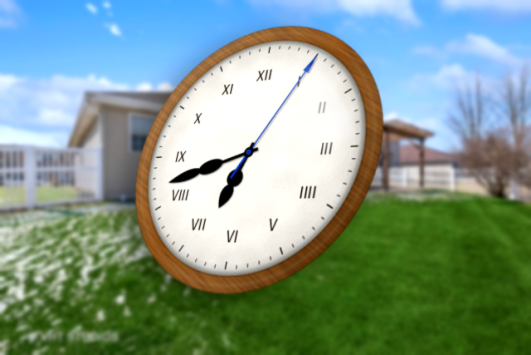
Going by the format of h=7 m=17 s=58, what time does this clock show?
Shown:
h=6 m=42 s=5
